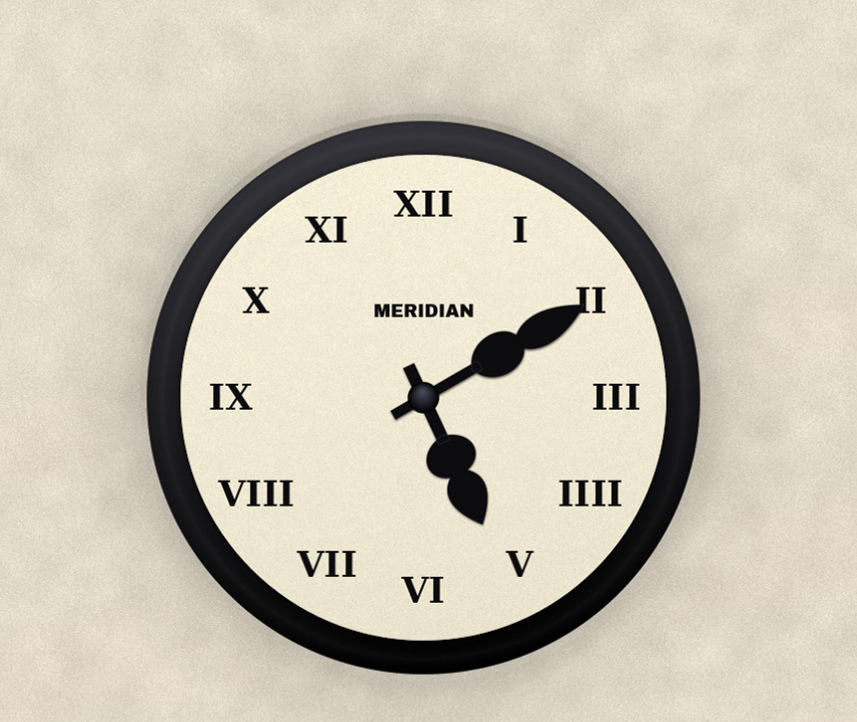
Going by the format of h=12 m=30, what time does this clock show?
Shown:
h=5 m=10
